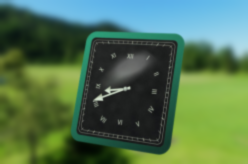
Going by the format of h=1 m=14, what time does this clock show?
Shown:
h=8 m=41
